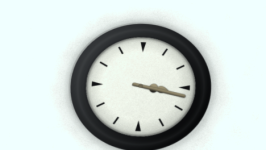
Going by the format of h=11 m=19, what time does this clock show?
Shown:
h=3 m=17
